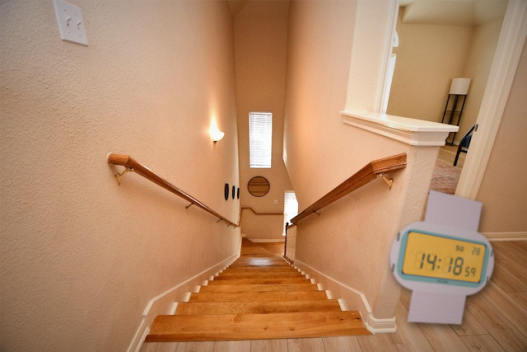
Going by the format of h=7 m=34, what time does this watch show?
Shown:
h=14 m=18
